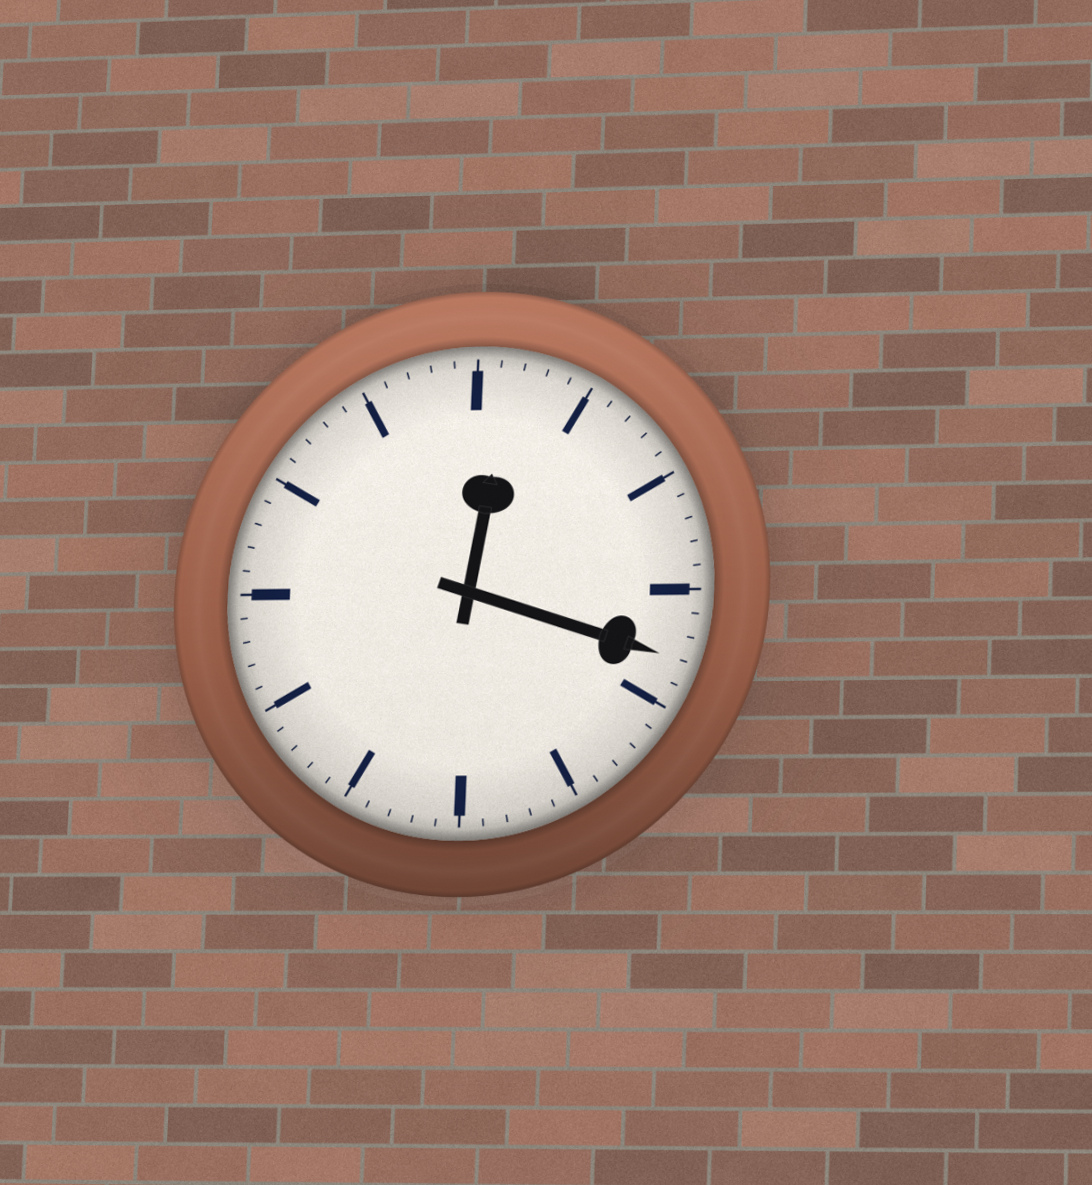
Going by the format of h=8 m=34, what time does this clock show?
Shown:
h=12 m=18
